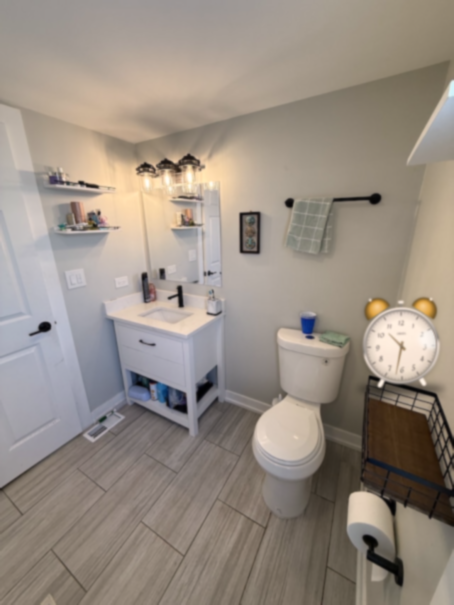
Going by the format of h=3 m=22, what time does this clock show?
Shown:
h=10 m=32
